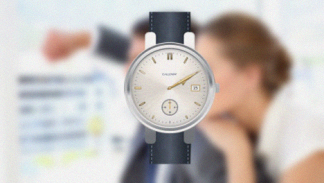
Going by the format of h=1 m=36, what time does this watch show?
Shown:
h=2 m=10
